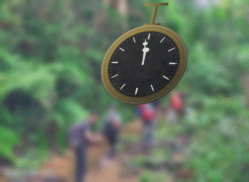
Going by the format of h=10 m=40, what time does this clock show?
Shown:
h=11 m=59
